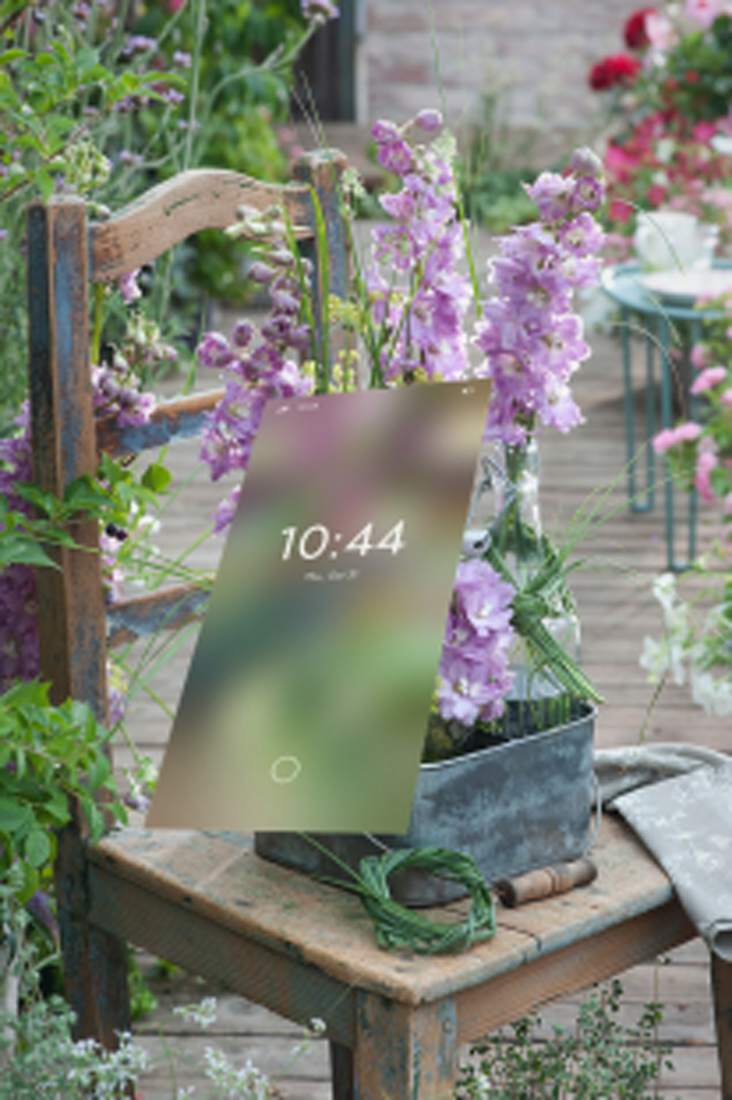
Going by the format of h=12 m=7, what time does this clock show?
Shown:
h=10 m=44
